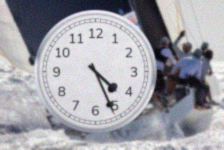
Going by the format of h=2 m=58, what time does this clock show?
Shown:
h=4 m=26
